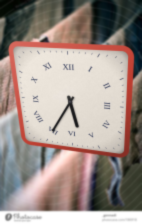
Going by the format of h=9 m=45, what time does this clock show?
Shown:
h=5 m=35
